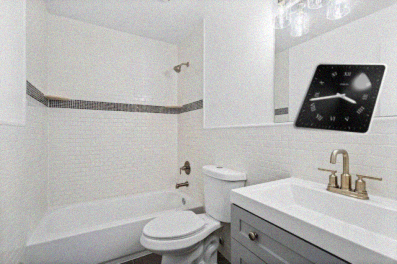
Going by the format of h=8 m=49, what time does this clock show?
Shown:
h=3 m=43
